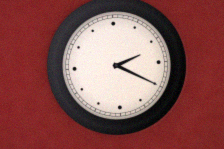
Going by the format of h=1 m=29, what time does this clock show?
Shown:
h=2 m=20
